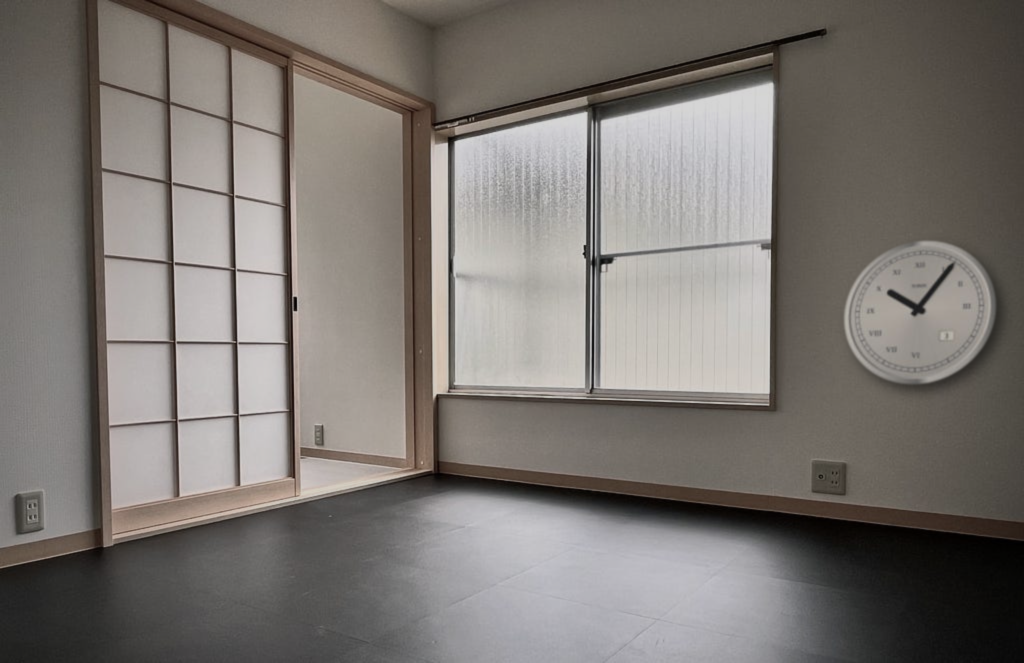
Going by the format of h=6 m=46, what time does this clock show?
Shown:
h=10 m=6
